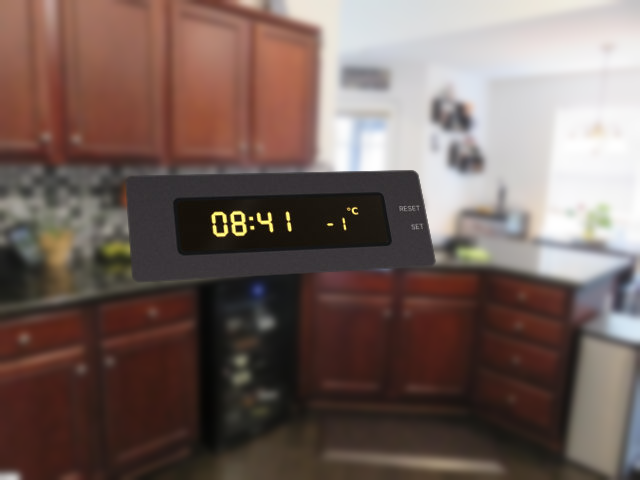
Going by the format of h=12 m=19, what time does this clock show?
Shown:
h=8 m=41
